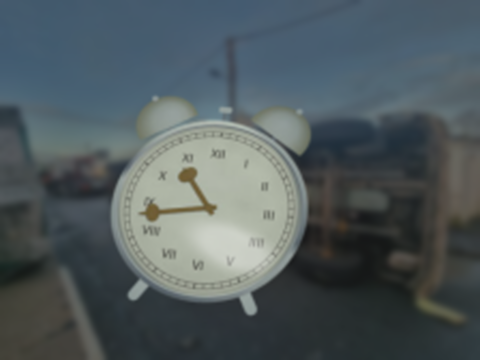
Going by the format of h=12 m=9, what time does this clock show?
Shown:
h=10 m=43
